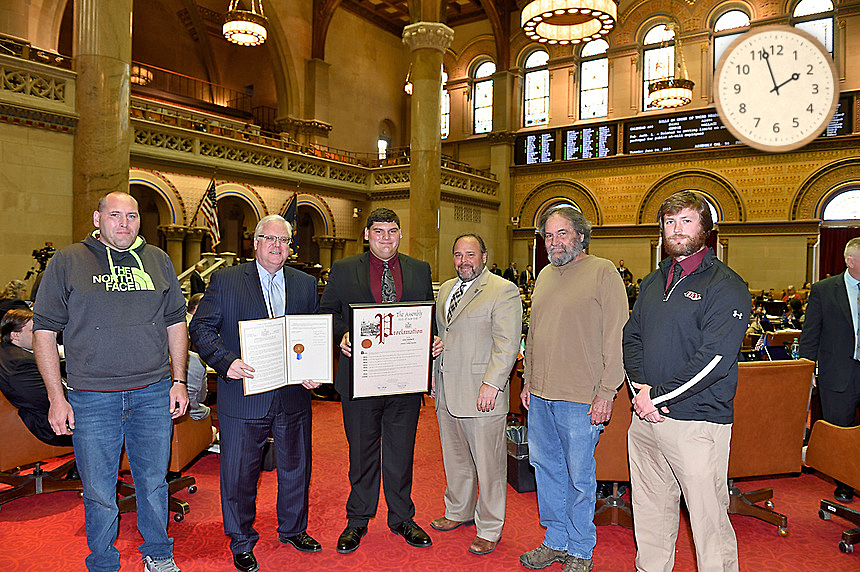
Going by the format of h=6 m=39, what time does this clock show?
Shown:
h=1 m=57
